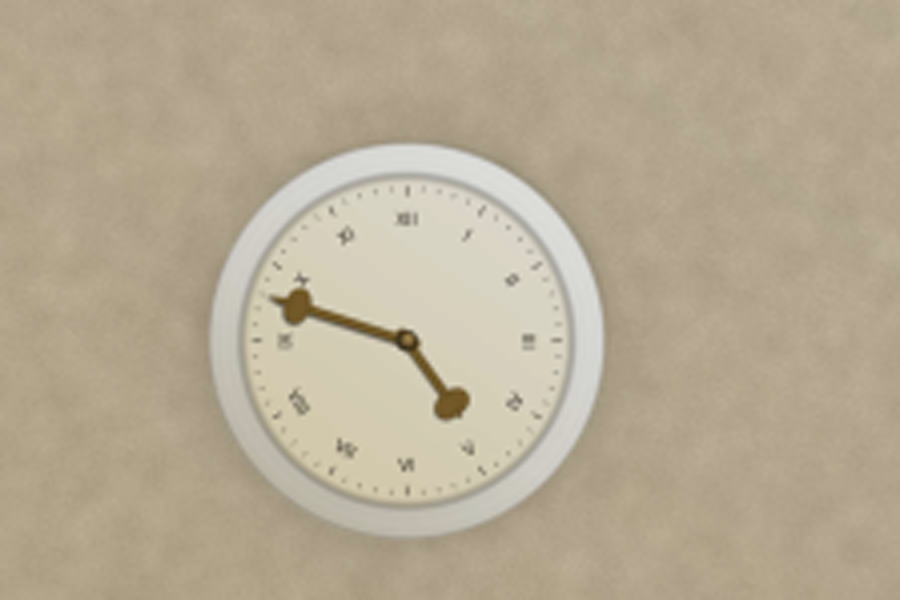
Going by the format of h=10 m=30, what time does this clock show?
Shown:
h=4 m=48
